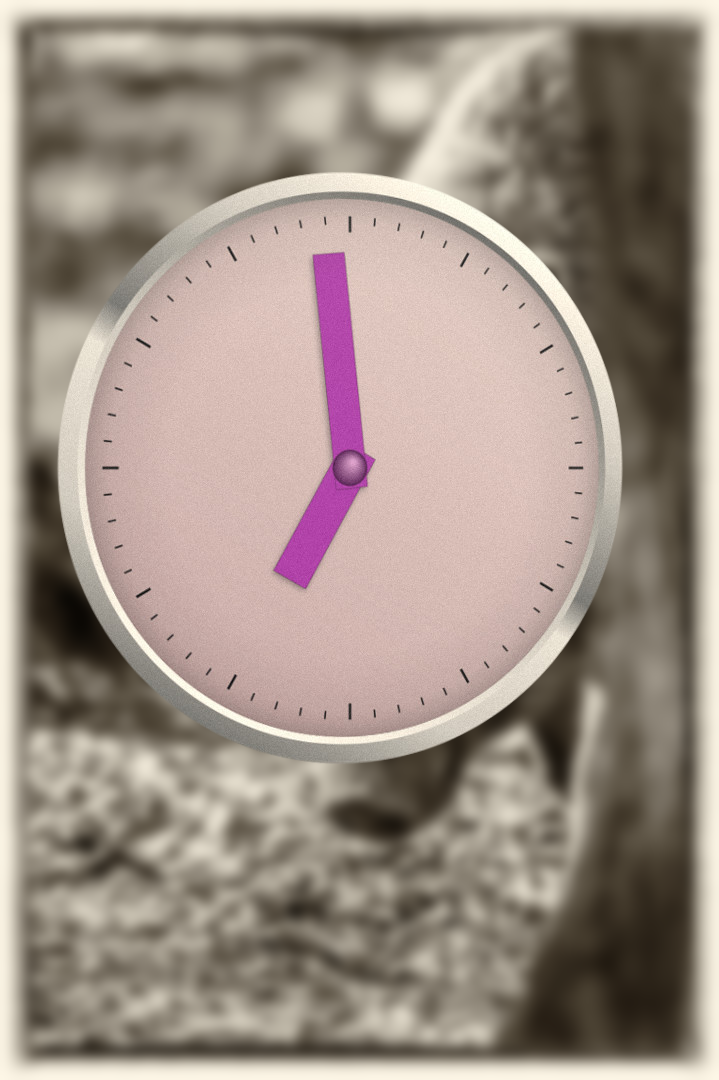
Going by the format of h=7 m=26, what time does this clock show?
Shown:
h=6 m=59
